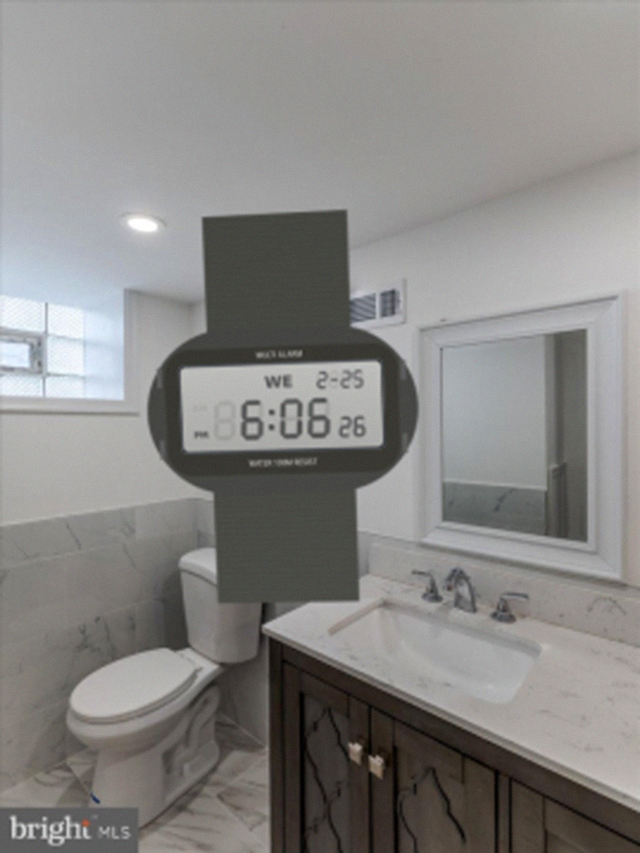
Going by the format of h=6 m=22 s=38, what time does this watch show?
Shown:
h=6 m=6 s=26
